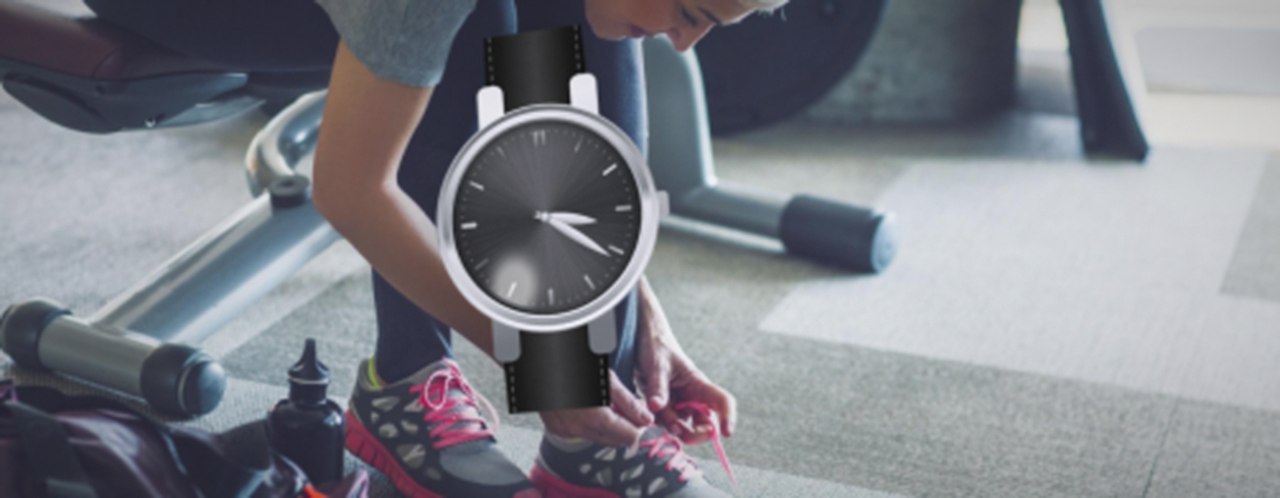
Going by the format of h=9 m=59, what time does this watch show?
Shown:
h=3 m=21
